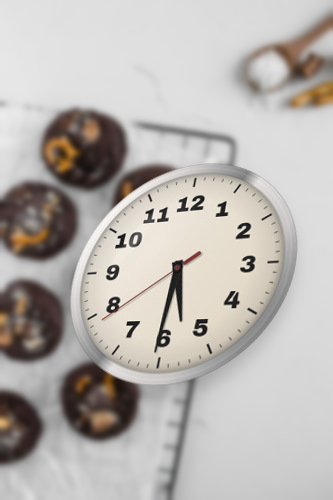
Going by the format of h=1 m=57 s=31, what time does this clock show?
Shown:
h=5 m=30 s=39
